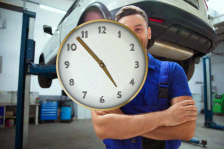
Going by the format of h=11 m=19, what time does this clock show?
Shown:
h=4 m=53
